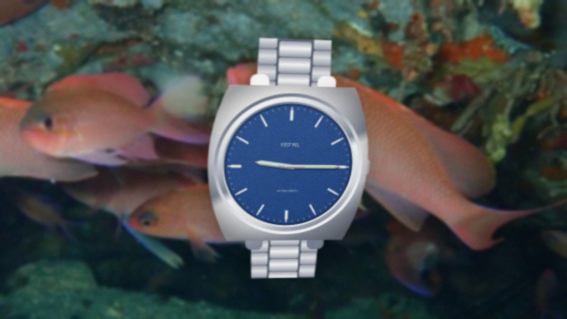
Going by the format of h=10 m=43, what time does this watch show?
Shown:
h=9 m=15
